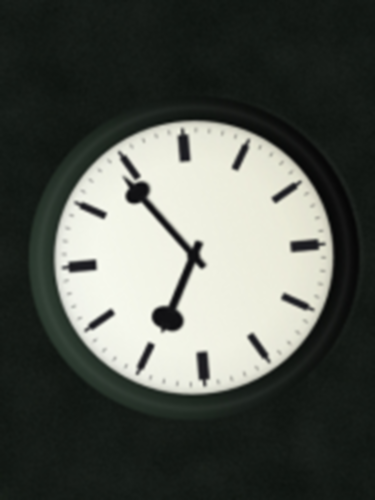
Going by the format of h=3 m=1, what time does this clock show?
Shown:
h=6 m=54
